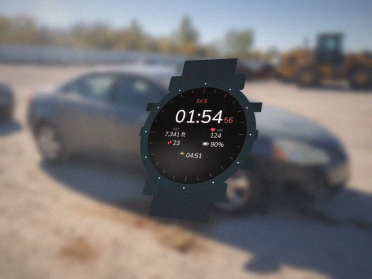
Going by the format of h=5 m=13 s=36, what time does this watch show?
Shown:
h=1 m=54 s=56
